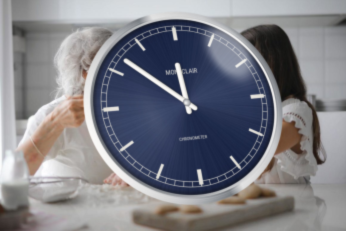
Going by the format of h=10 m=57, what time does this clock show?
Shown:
h=11 m=52
